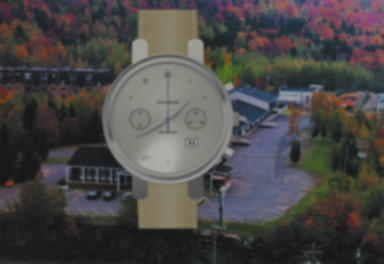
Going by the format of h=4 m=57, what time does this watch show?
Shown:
h=1 m=40
